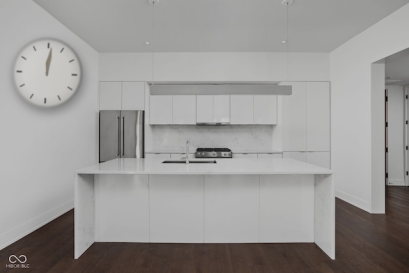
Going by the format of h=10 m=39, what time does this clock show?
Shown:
h=12 m=1
